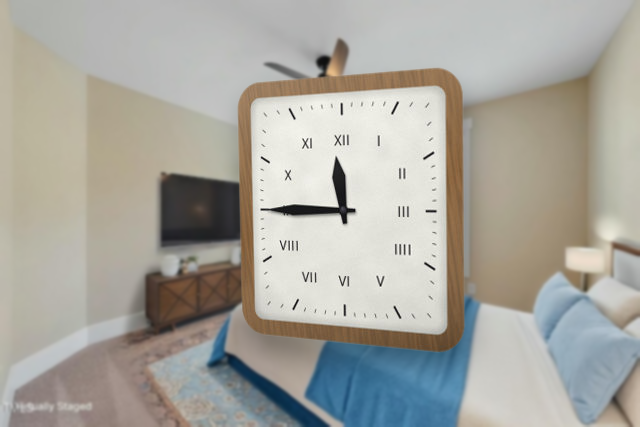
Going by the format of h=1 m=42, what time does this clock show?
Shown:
h=11 m=45
